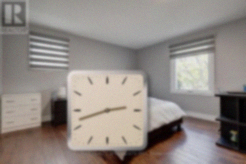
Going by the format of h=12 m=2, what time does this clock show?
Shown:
h=2 m=42
